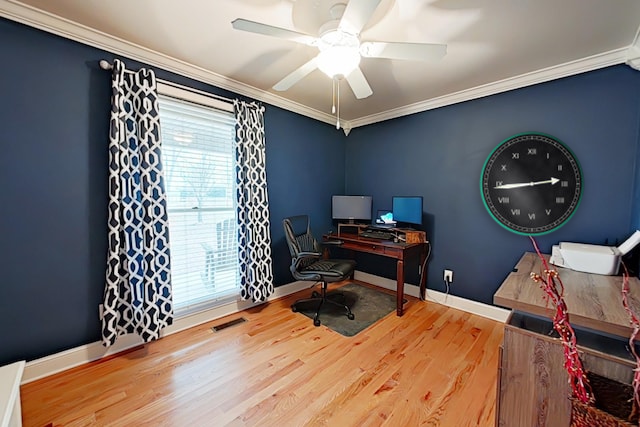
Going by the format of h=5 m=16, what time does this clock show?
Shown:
h=2 m=44
